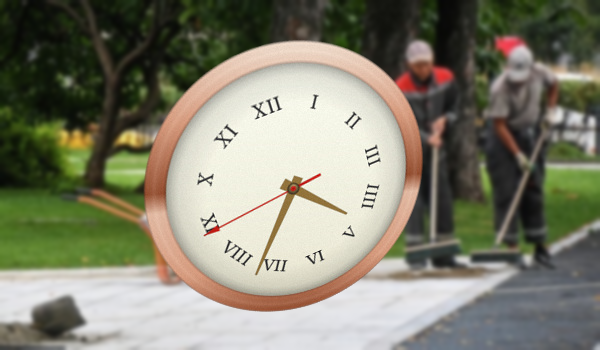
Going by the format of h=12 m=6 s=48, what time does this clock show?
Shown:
h=4 m=36 s=44
